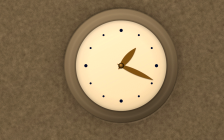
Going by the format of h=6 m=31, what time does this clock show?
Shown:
h=1 m=19
